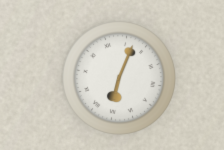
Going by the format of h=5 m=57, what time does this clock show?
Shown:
h=7 m=7
